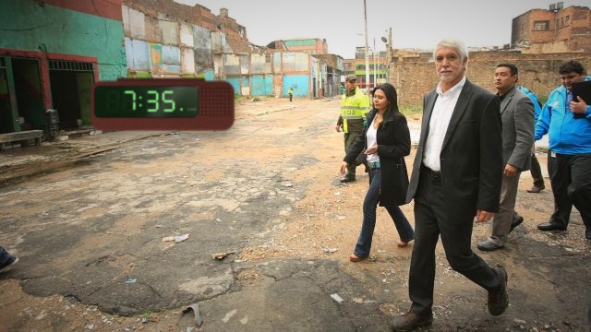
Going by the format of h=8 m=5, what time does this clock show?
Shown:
h=7 m=35
